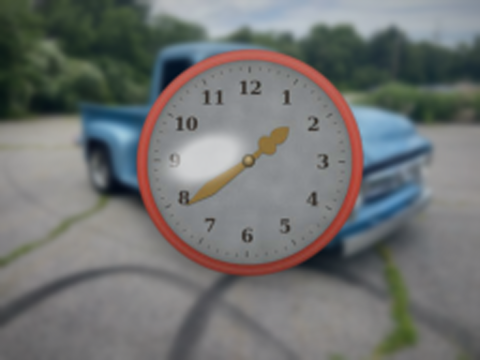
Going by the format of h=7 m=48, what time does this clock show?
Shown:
h=1 m=39
